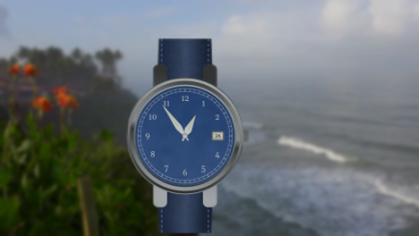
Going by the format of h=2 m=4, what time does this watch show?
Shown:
h=12 m=54
